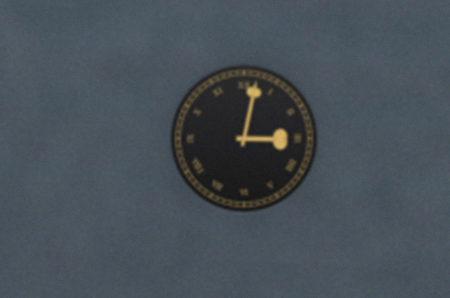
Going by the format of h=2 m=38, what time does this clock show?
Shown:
h=3 m=2
